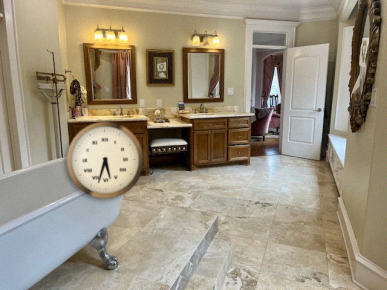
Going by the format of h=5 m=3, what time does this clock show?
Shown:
h=5 m=33
